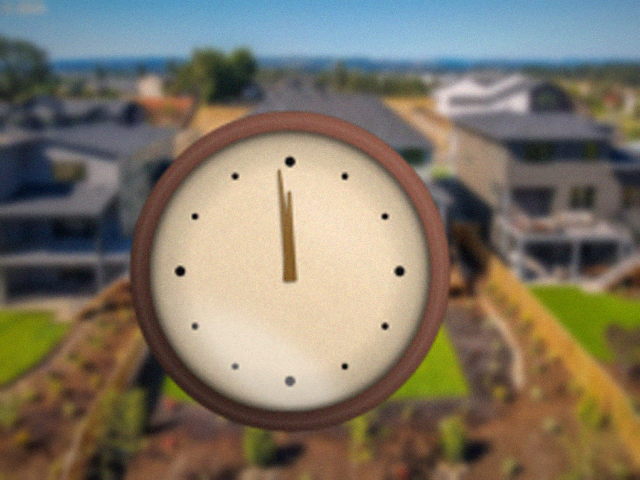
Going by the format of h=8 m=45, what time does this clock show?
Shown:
h=11 m=59
